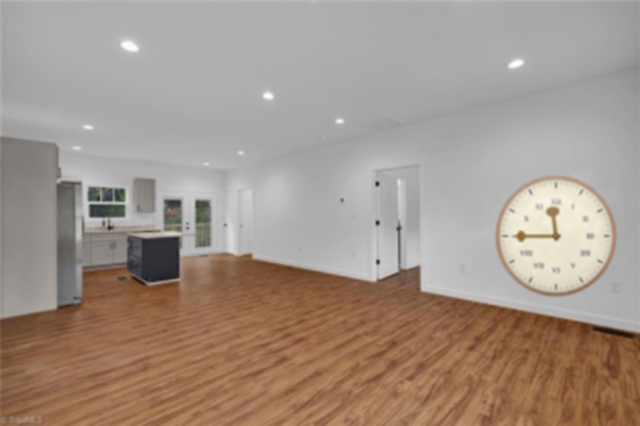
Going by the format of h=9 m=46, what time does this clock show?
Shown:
h=11 m=45
